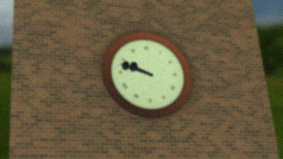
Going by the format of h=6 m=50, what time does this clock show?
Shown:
h=9 m=48
